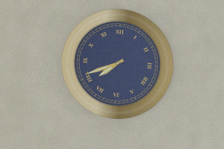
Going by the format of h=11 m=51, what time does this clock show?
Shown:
h=7 m=41
